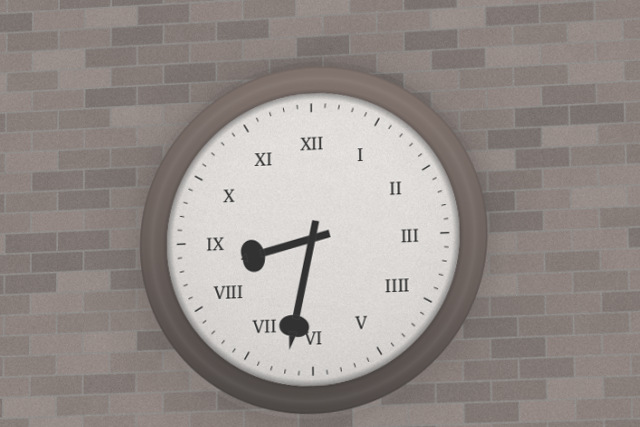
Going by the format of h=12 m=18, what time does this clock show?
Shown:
h=8 m=32
